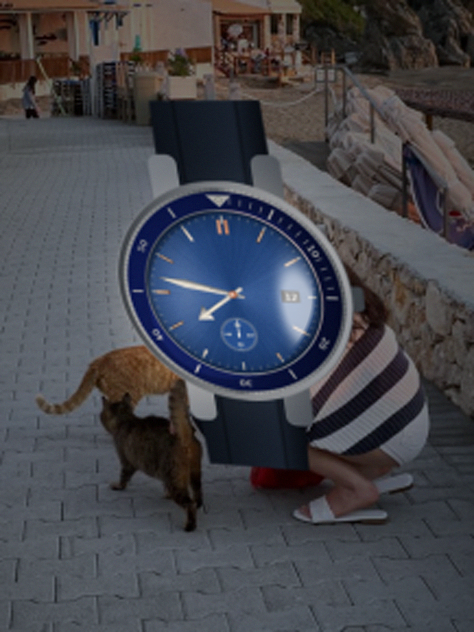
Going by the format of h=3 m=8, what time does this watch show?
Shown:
h=7 m=47
